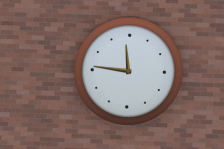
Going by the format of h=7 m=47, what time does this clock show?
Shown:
h=11 m=46
